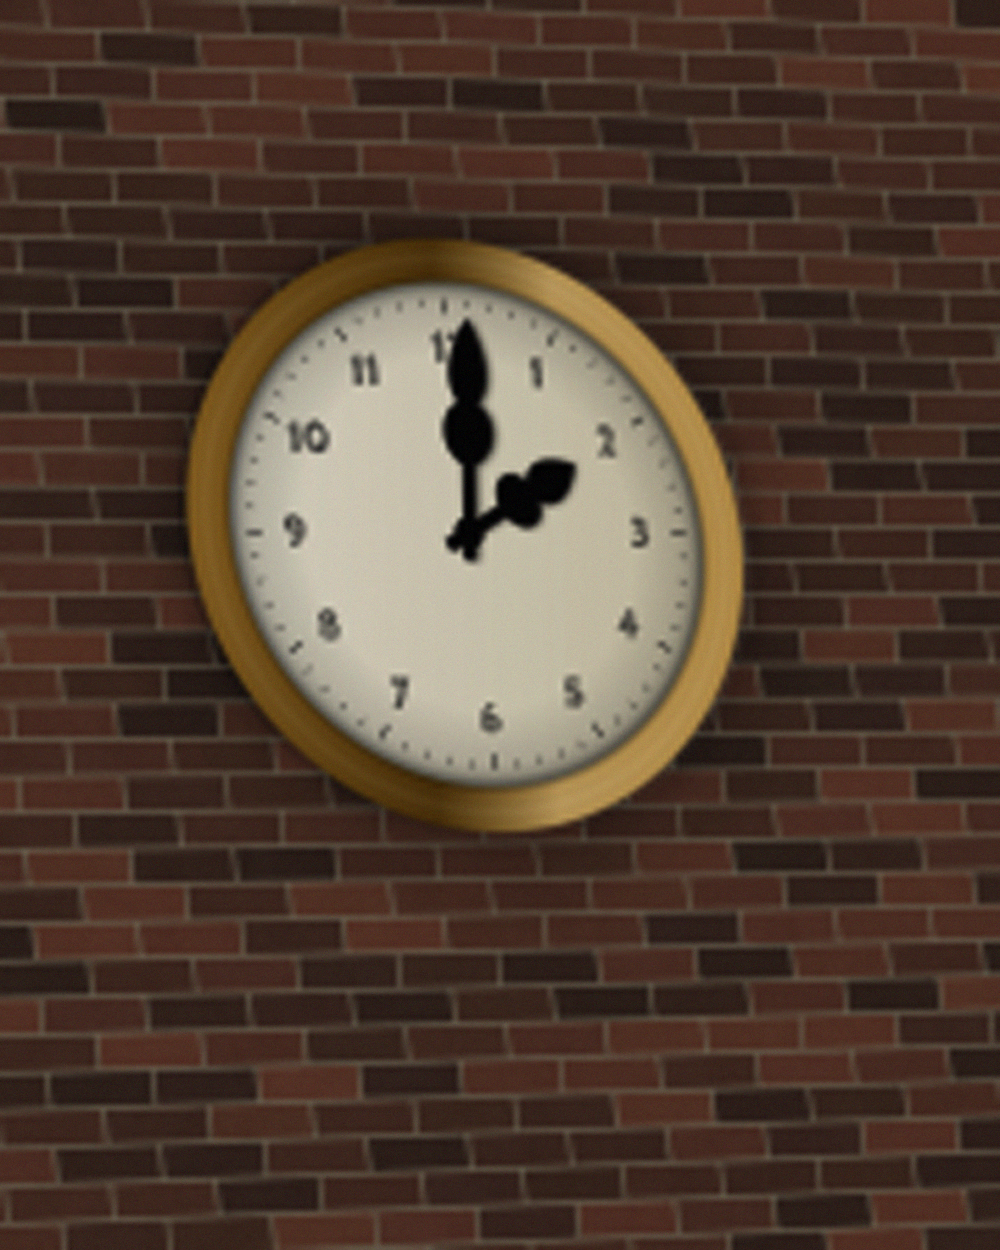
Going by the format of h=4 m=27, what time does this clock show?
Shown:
h=2 m=1
